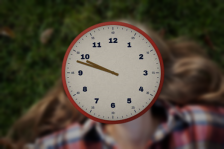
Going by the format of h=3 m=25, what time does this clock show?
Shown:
h=9 m=48
